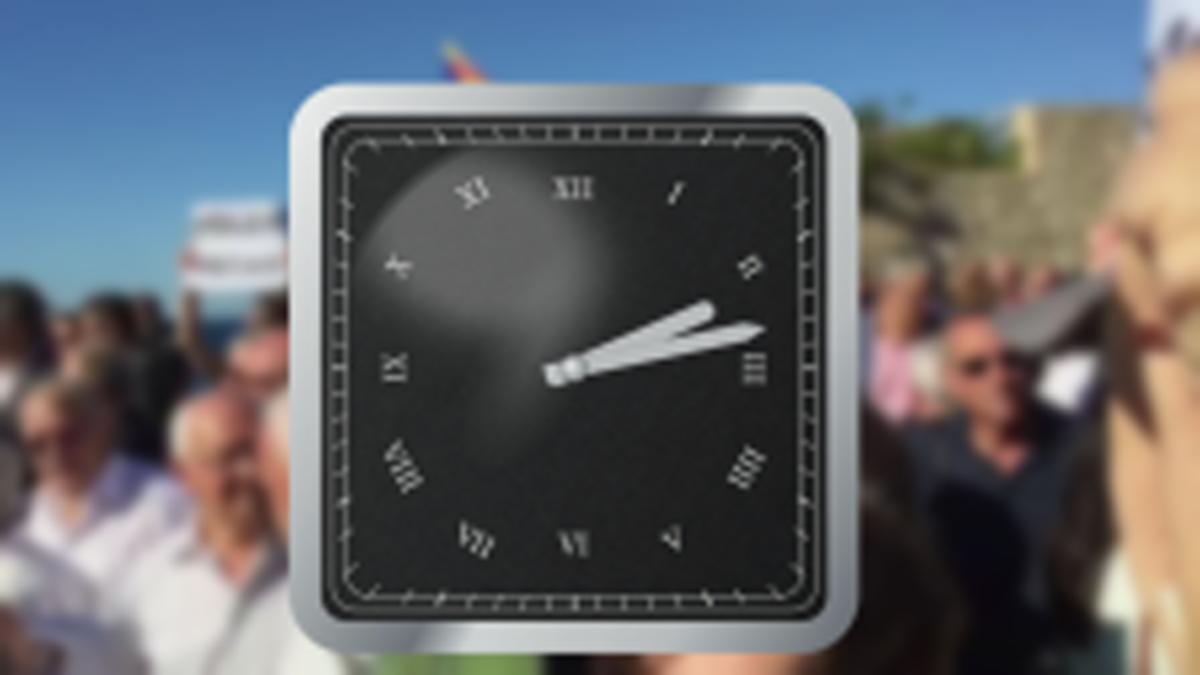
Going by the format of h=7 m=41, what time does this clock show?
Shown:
h=2 m=13
